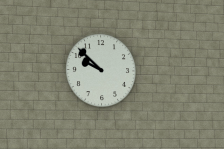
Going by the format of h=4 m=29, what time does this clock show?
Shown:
h=9 m=52
